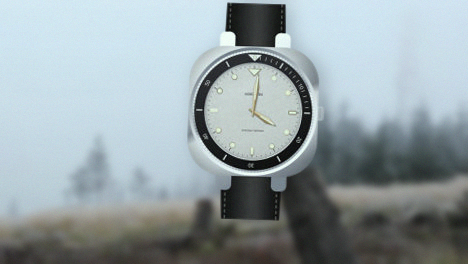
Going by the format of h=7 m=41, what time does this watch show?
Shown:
h=4 m=1
